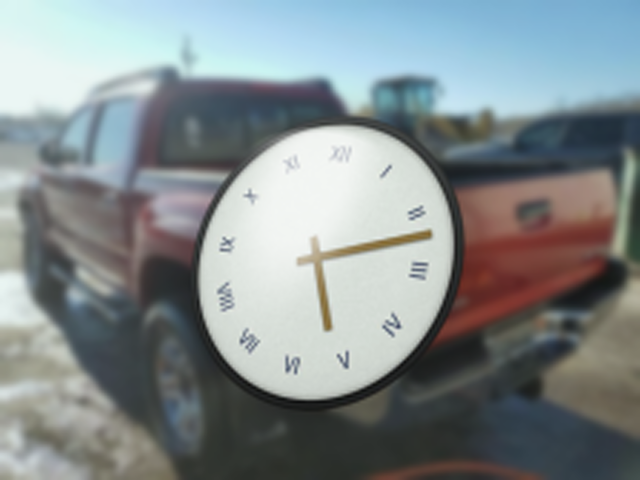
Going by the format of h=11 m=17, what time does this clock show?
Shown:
h=5 m=12
